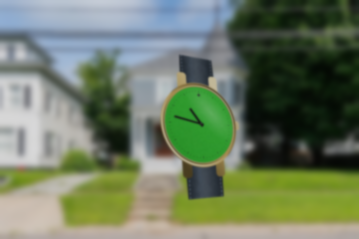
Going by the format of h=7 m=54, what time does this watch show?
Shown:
h=10 m=47
